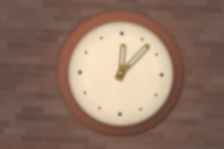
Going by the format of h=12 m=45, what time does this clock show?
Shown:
h=12 m=7
